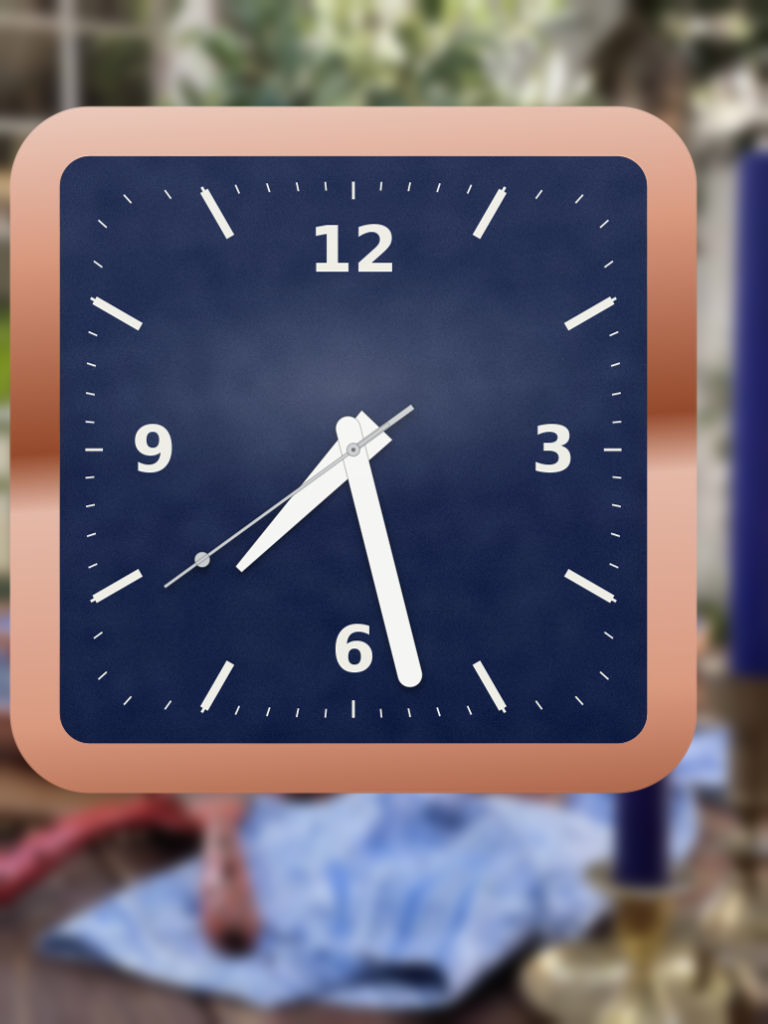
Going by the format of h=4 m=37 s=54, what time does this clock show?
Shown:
h=7 m=27 s=39
